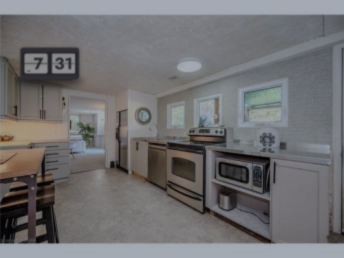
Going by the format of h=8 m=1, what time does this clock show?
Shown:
h=7 m=31
